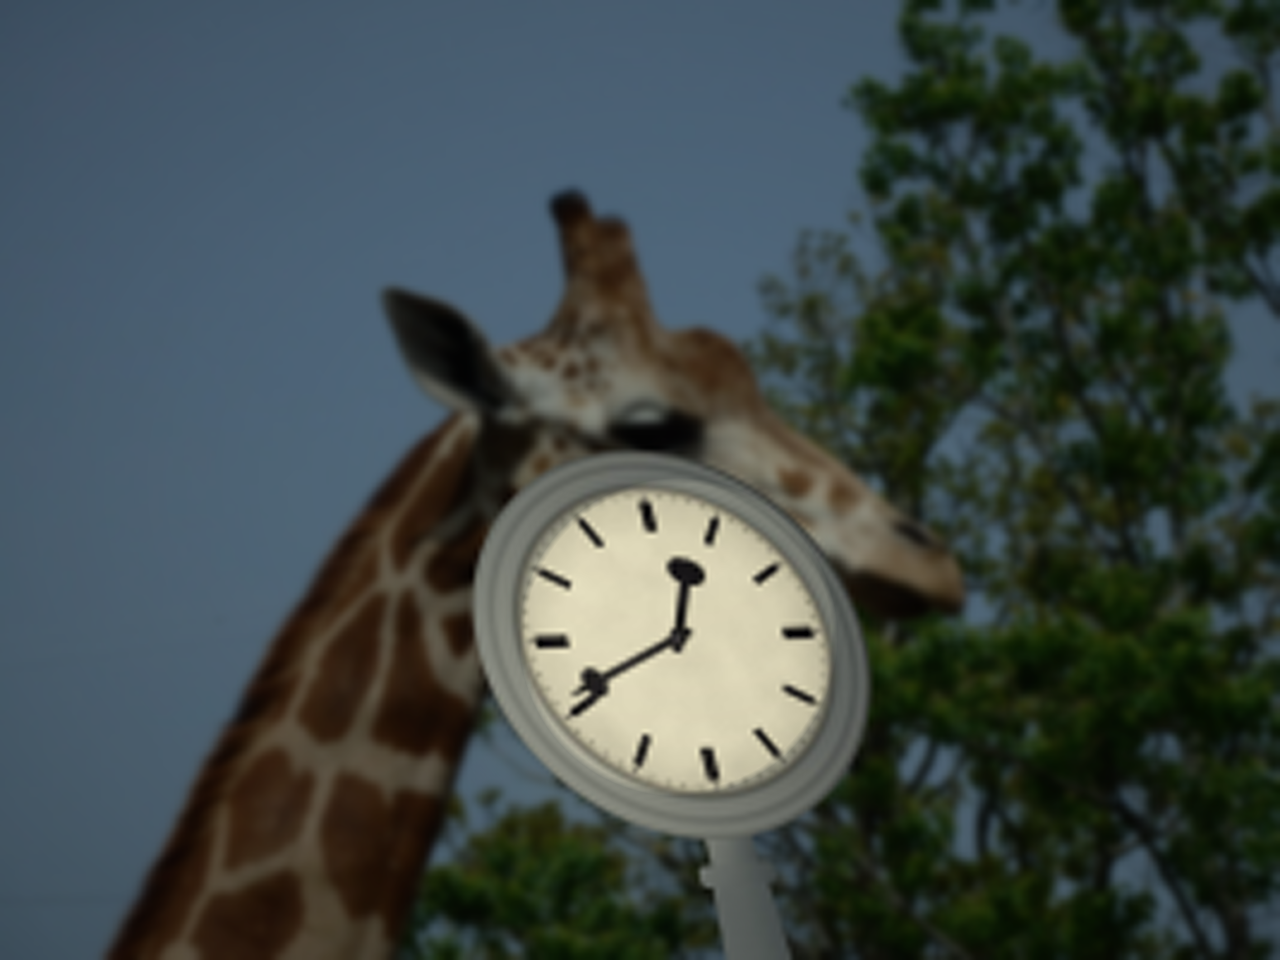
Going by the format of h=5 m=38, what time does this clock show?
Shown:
h=12 m=41
